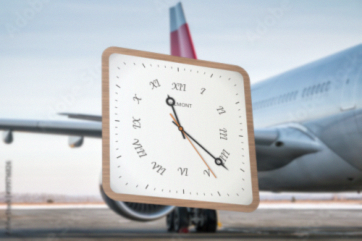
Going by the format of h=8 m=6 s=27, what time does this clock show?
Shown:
h=11 m=21 s=24
